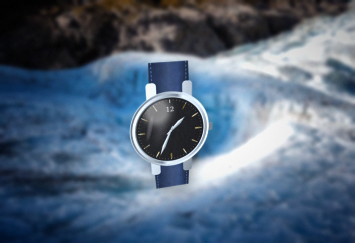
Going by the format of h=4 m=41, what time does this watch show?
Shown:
h=1 m=34
